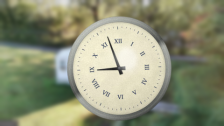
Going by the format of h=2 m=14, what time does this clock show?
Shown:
h=8 m=57
